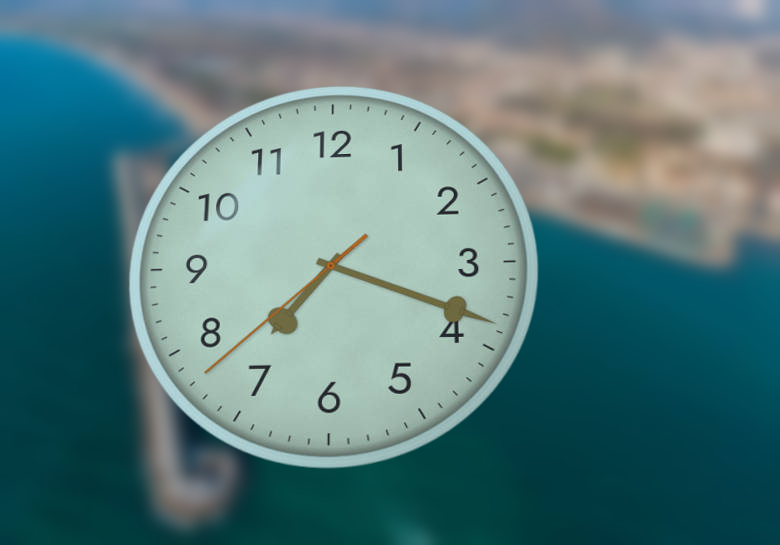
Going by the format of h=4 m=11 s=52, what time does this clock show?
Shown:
h=7 m=18 s=38
